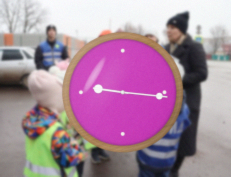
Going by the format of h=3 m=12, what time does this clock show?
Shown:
h=9 m=16
